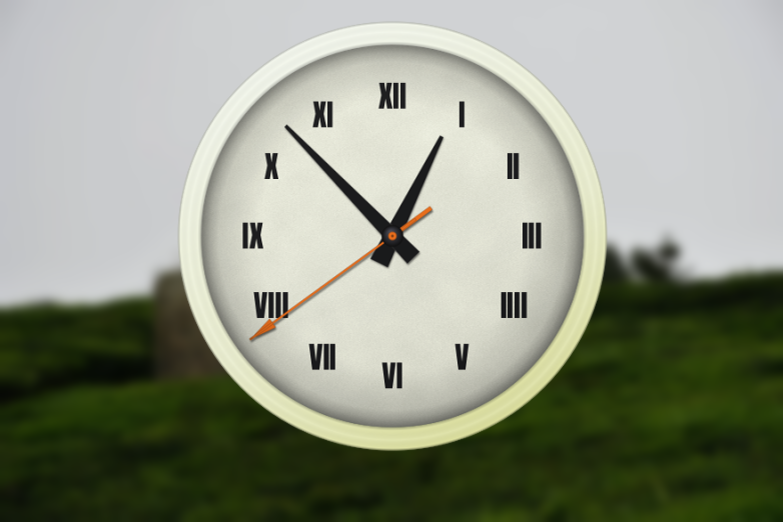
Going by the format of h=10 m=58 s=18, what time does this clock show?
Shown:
h=12 m=52 s=39
